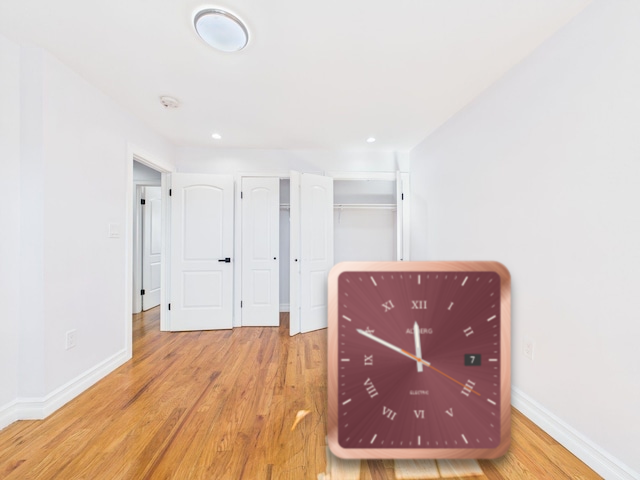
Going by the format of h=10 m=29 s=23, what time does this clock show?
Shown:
h=11 m=49 s=20
